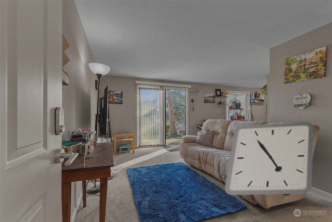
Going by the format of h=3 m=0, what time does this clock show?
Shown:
h=4 m=54
